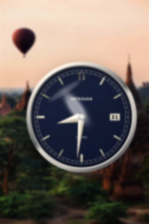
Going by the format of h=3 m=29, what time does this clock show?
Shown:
h=8 m=31
